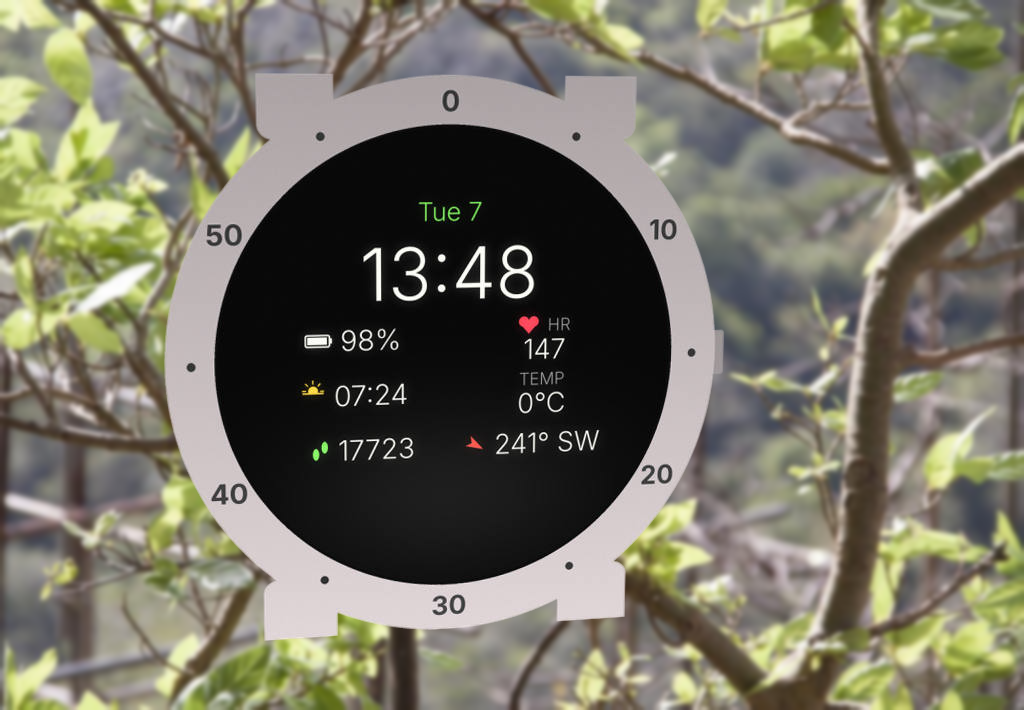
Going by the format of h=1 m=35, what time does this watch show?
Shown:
h=13 m=48
